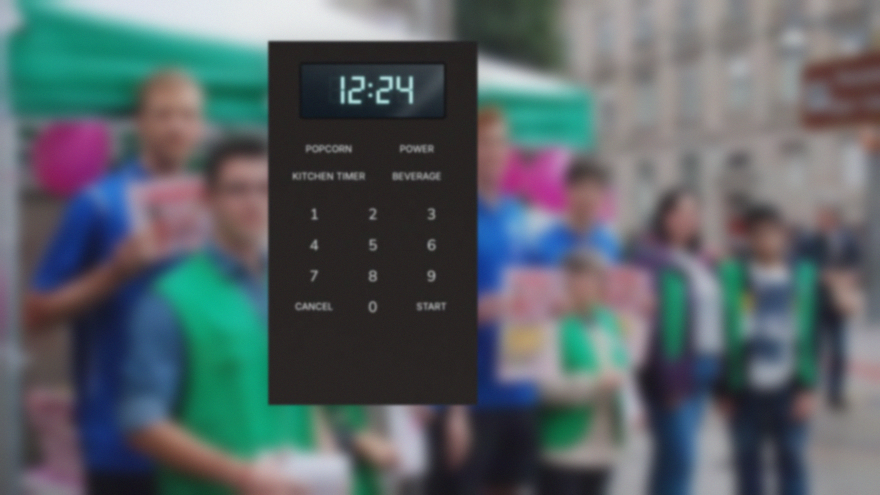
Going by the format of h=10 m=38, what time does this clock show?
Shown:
h=12 m=24
